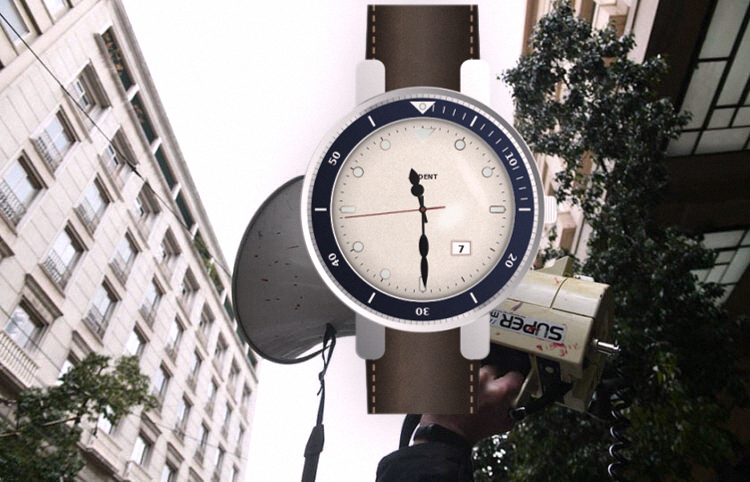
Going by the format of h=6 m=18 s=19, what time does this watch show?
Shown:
h=11 m=29 s=44
